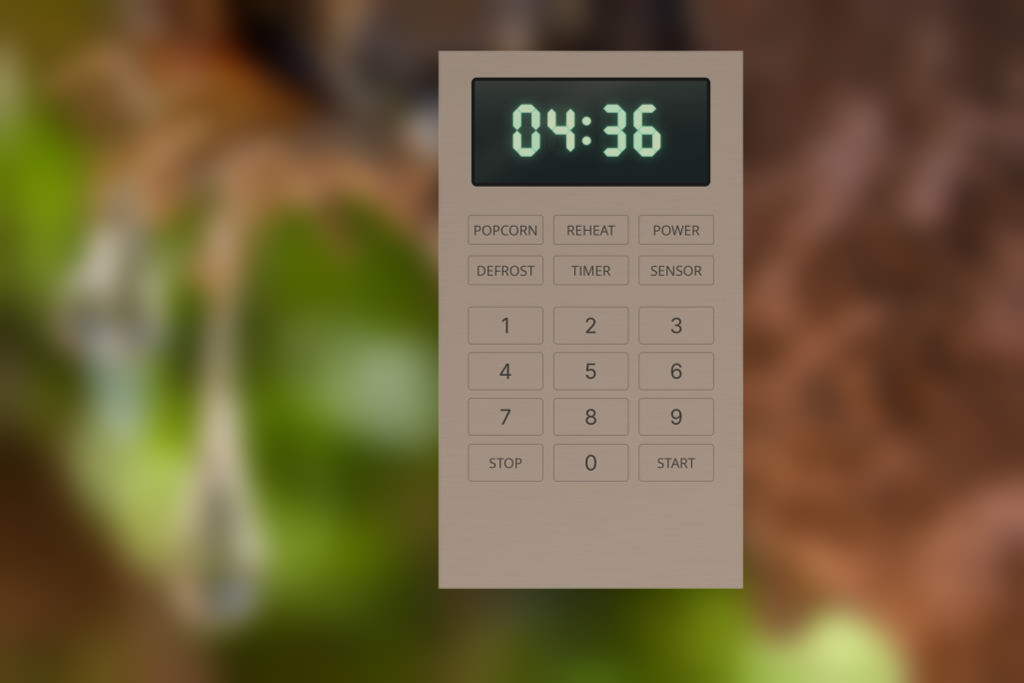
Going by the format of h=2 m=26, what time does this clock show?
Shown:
h=4 m=36
